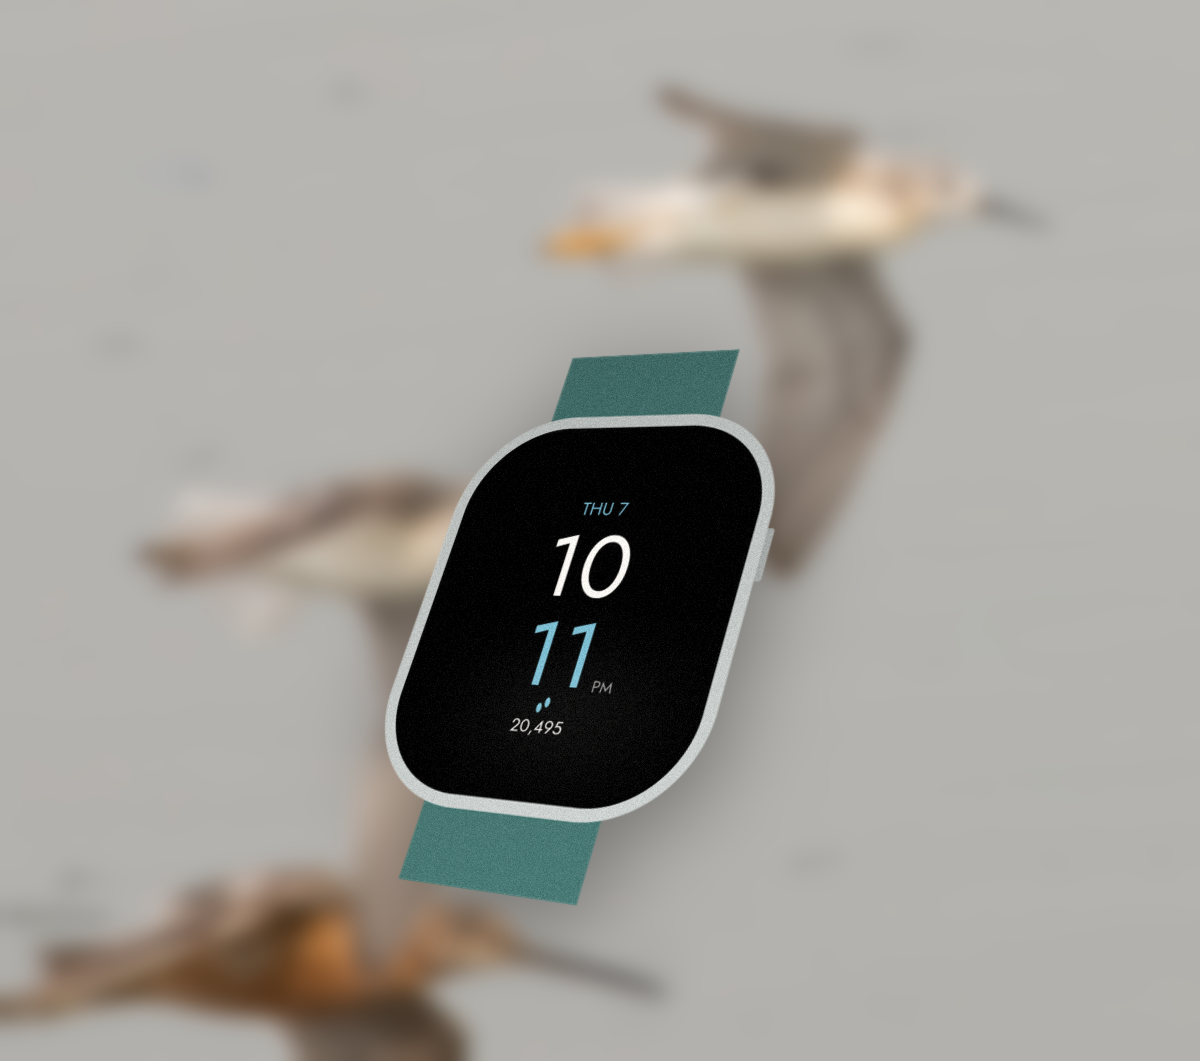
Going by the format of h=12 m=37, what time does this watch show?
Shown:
h=10 m=11
